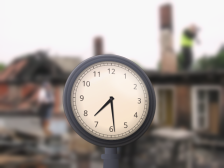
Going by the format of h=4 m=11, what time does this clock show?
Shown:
h=7 m=29
